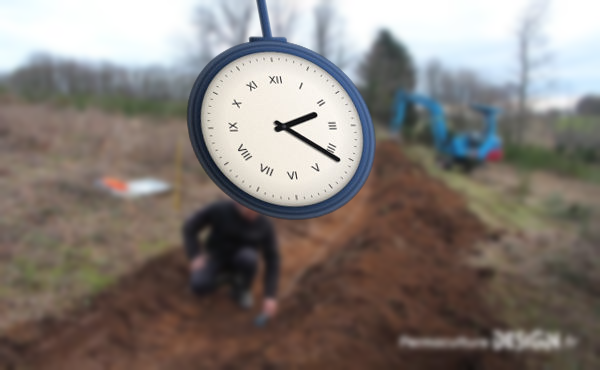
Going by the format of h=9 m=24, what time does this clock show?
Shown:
h=2 m=21
